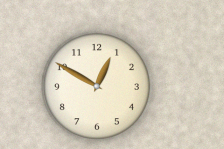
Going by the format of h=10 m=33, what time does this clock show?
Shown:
h=12 m=50
